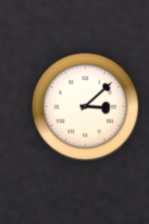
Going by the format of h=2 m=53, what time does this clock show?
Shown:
h=3 m=8
